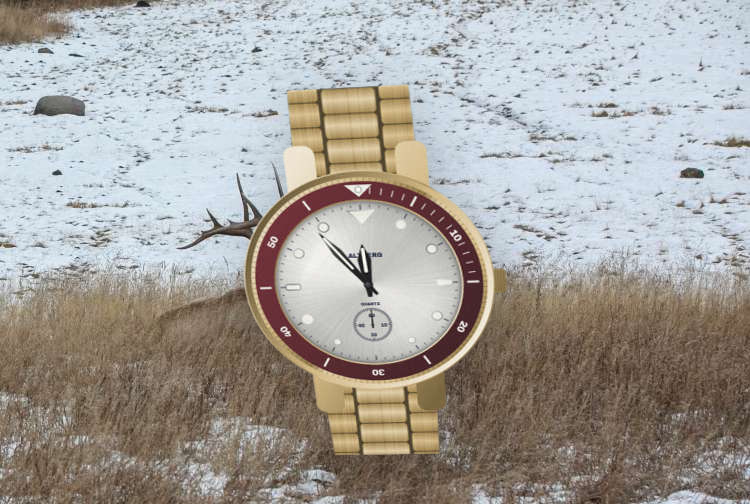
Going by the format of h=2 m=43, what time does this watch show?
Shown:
h=11 m=54
